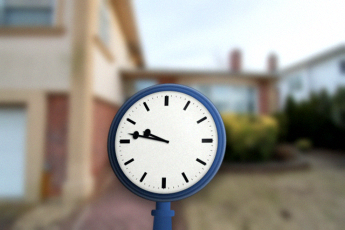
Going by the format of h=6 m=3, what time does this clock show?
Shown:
h=9 m=47
